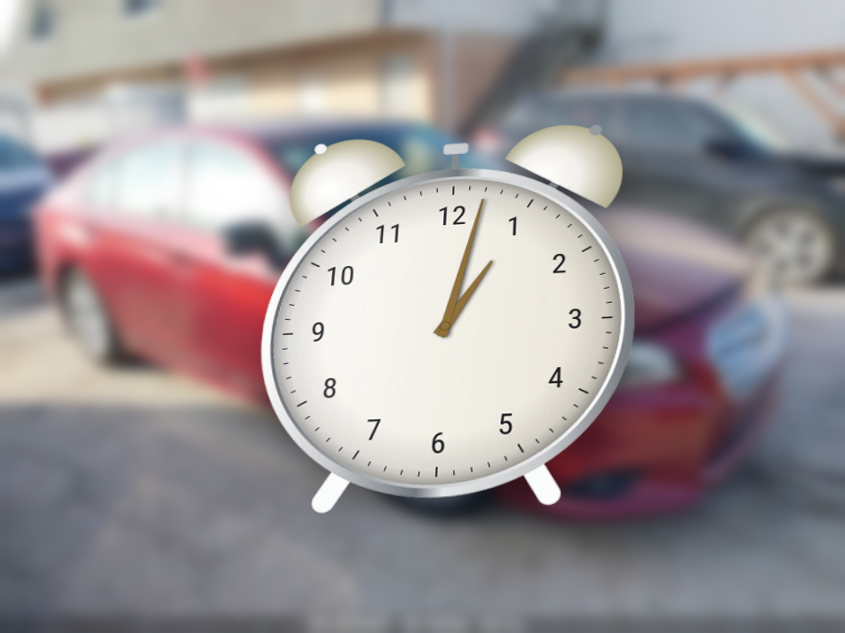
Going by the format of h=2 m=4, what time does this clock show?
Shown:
h=1 m=2
